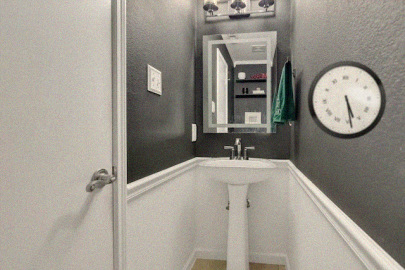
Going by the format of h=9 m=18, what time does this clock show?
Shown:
h=5 m=29
